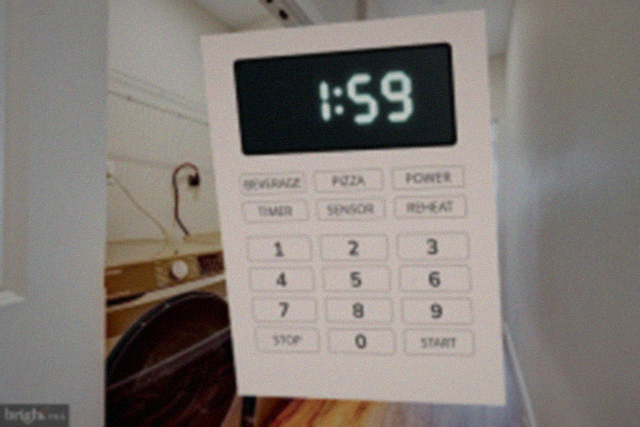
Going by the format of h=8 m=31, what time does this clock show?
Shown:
h=1 m=59
